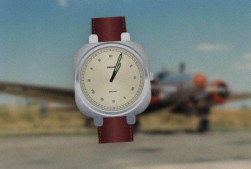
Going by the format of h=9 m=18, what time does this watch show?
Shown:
h=1 m=4
